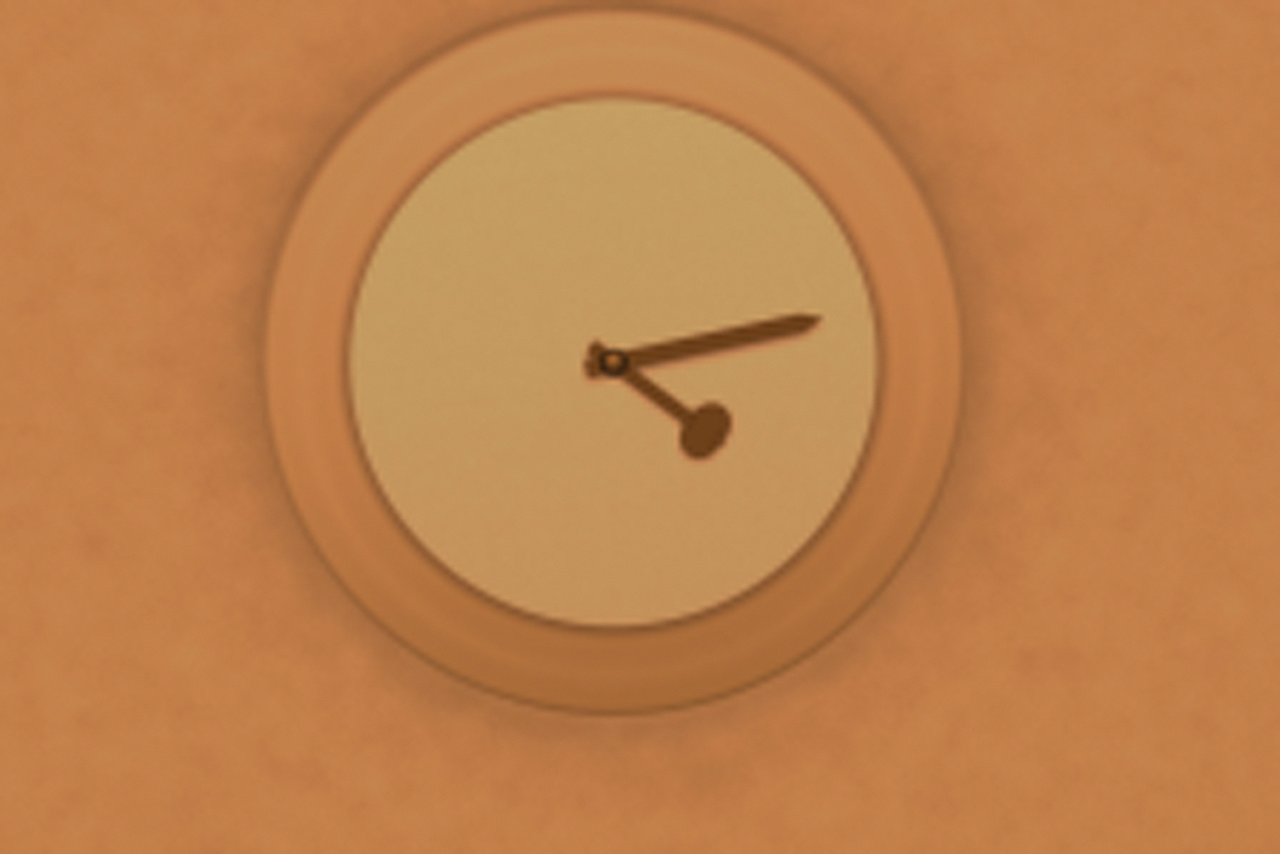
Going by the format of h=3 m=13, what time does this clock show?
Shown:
h=4 m=13
